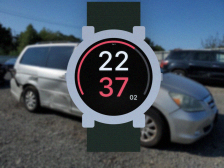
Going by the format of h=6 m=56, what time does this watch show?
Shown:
h=22 m=37
